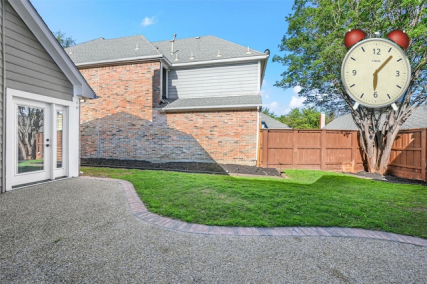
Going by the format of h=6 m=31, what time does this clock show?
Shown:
h=6 m=7
